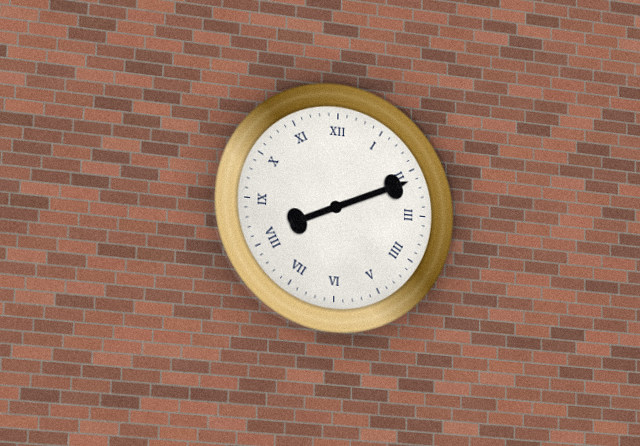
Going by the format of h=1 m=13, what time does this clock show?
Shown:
h=8 m=11
